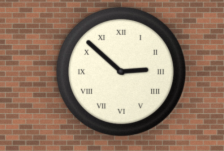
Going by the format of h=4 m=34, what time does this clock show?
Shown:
h=2 m=52
